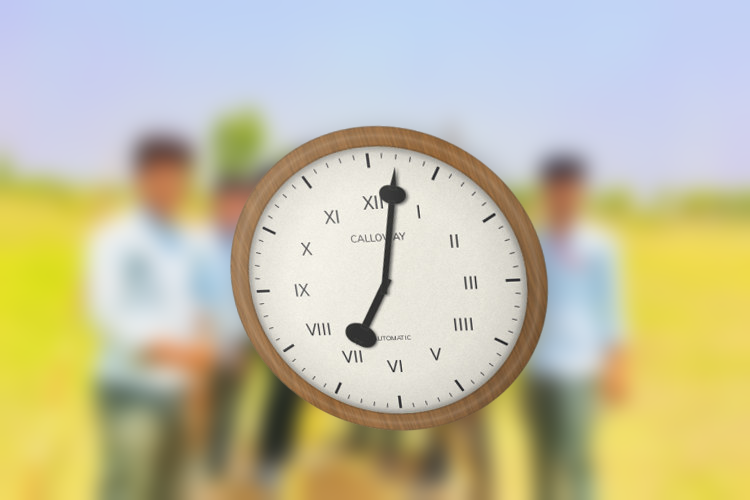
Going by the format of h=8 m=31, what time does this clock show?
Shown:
h=7 m=2
